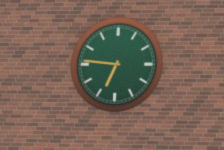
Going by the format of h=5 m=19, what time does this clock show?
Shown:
h=6 m=46
